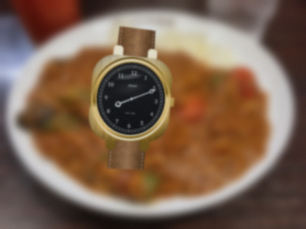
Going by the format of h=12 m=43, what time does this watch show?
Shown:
h=8 m=11
